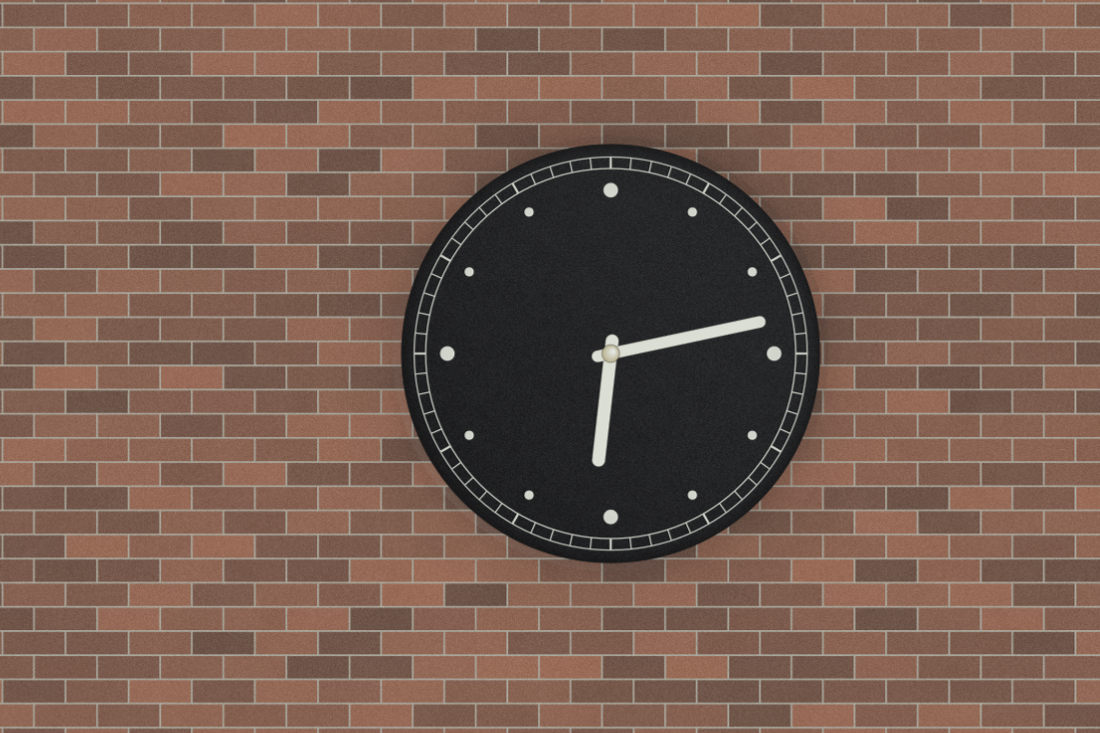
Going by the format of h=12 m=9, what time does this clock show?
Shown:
h=6 m=13
